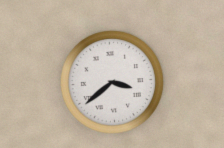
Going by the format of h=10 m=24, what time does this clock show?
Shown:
h=3 m=39
